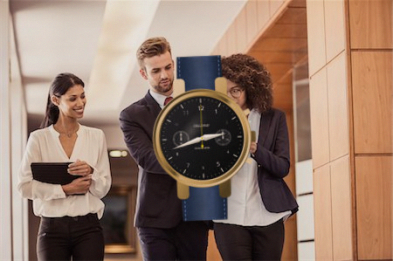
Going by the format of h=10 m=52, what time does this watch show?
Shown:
h=2 m=42
